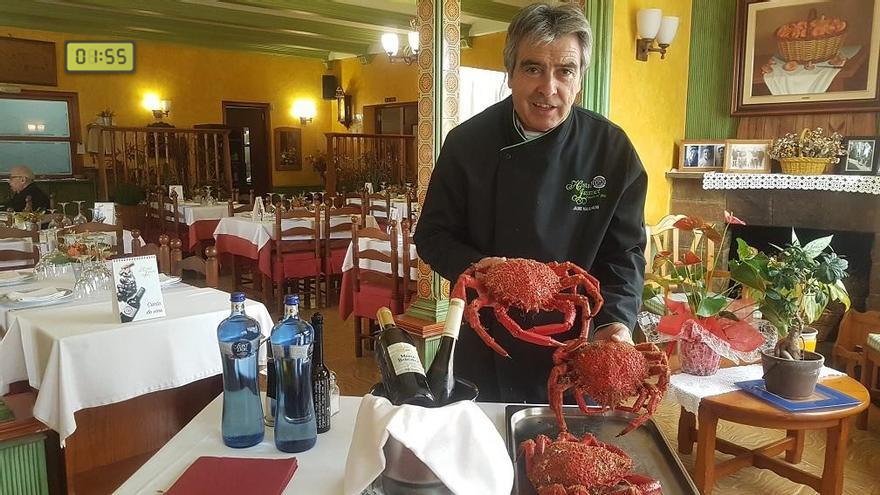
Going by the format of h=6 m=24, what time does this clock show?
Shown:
h=1 m=55
